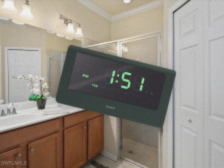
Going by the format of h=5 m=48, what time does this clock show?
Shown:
h=1 m=51
